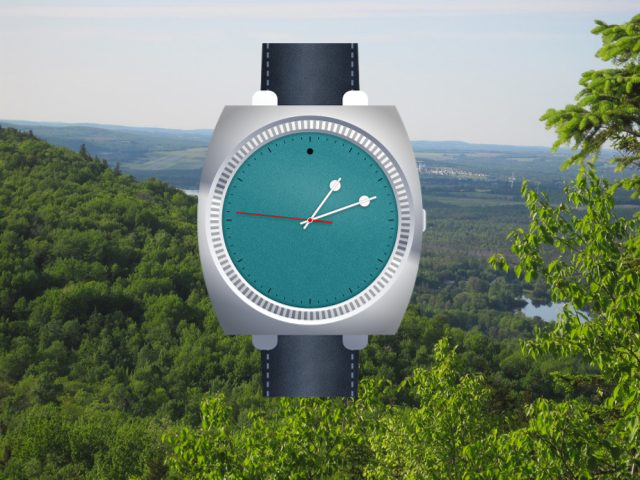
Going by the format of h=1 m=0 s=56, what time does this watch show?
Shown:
h=1 m=11 s=46
